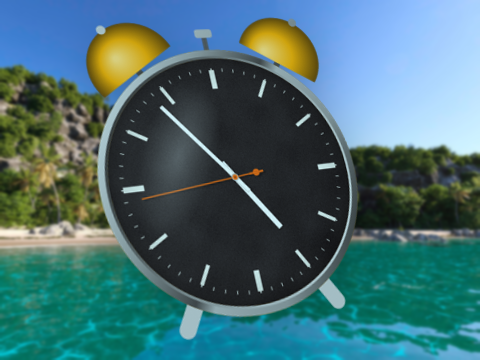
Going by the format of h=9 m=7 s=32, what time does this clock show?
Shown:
h=4 m=53 s=44
